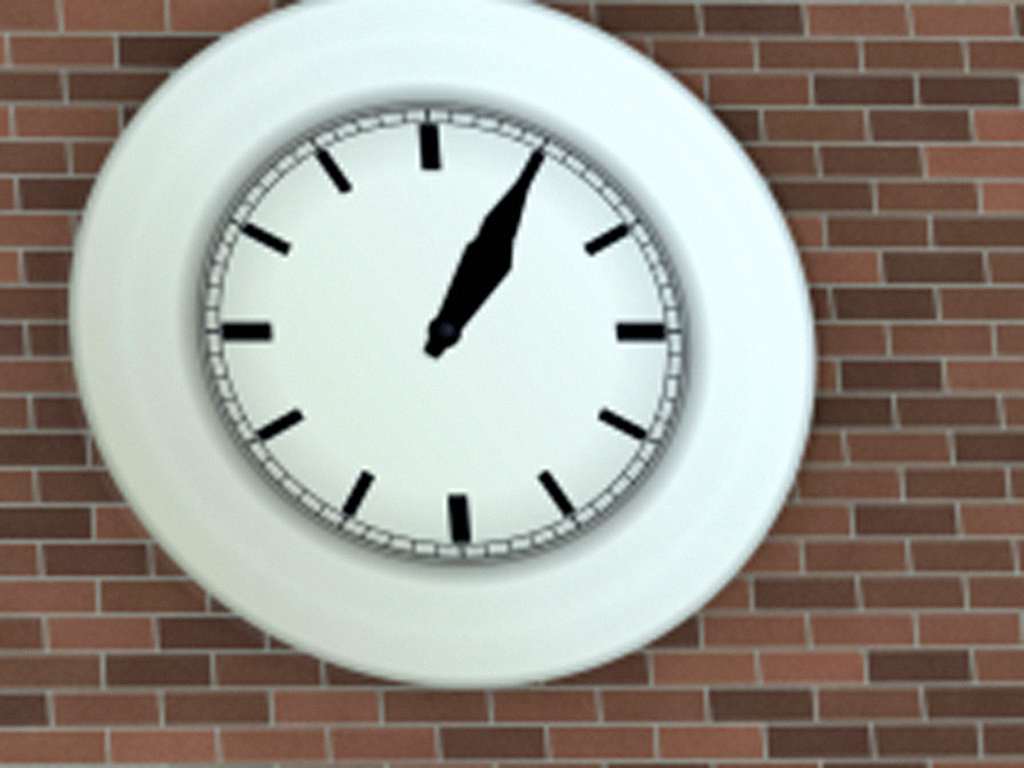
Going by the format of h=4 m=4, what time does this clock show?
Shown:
h=1 m=5
